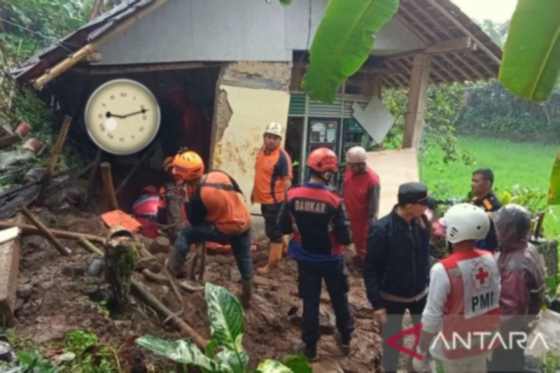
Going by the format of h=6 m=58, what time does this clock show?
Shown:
h=9 m=12
